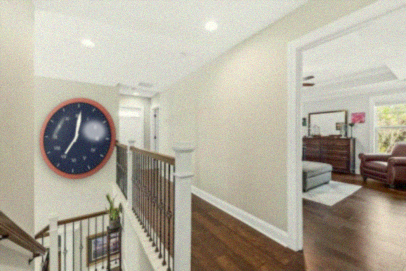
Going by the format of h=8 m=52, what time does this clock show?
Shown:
h=7 m=1
